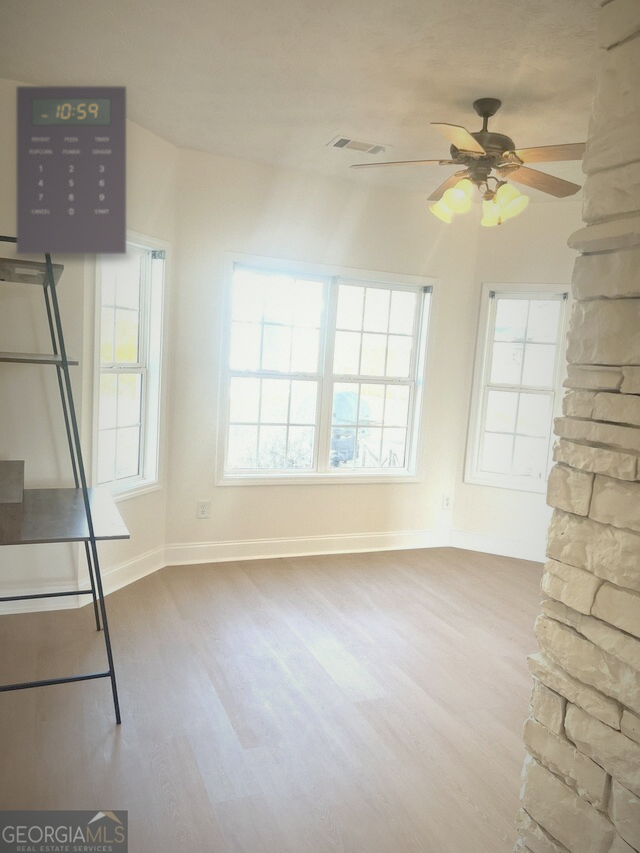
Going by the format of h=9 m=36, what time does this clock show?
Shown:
h=10 m=59
